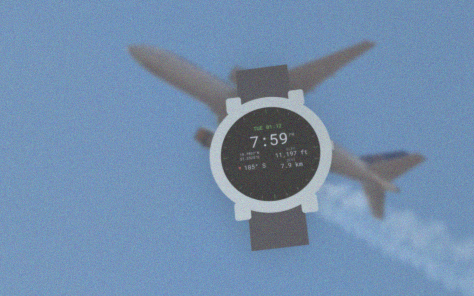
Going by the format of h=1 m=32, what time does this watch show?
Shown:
h=7 m=59
